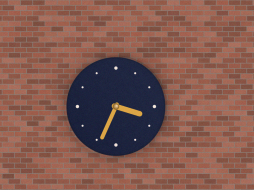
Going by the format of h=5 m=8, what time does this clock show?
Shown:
h=3 m=34
